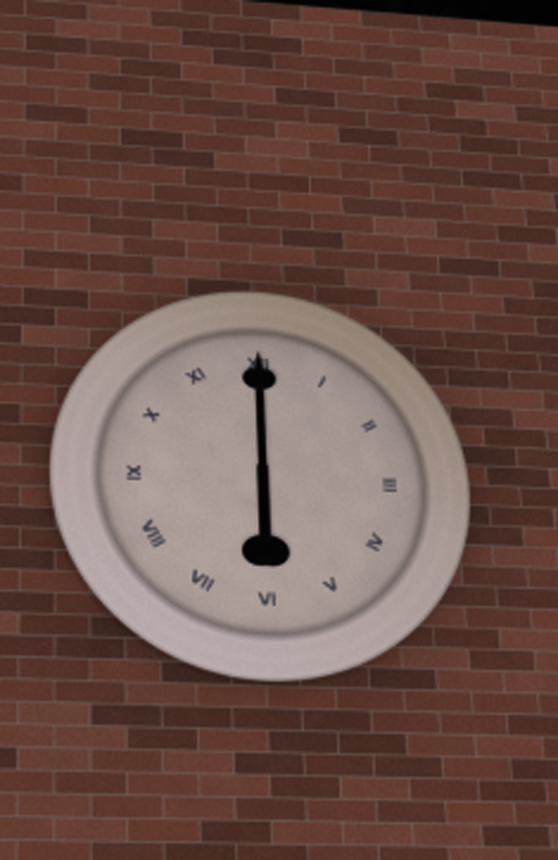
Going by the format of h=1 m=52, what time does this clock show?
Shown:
h=6 m=0
